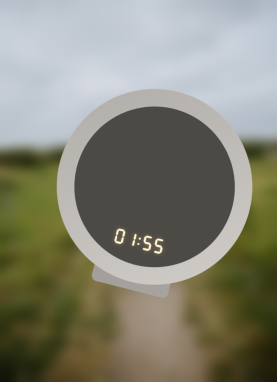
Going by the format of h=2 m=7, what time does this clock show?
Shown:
h=1 m=55
